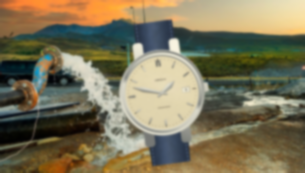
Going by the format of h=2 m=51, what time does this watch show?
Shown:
h=1 m=48
